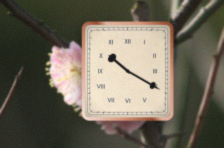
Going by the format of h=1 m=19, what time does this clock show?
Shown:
h=10 m=20
